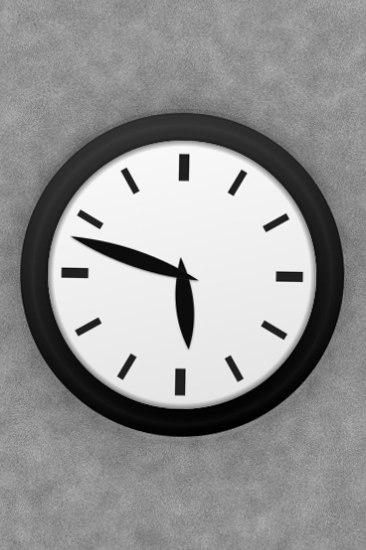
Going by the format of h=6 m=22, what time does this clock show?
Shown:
h=5 m=48
